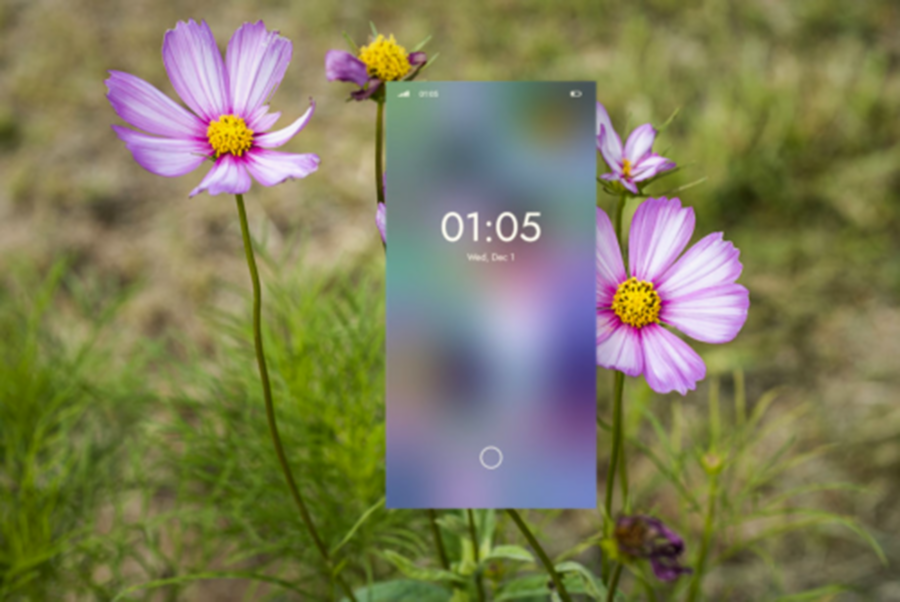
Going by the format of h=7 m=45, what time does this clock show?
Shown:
h=1 m=5
